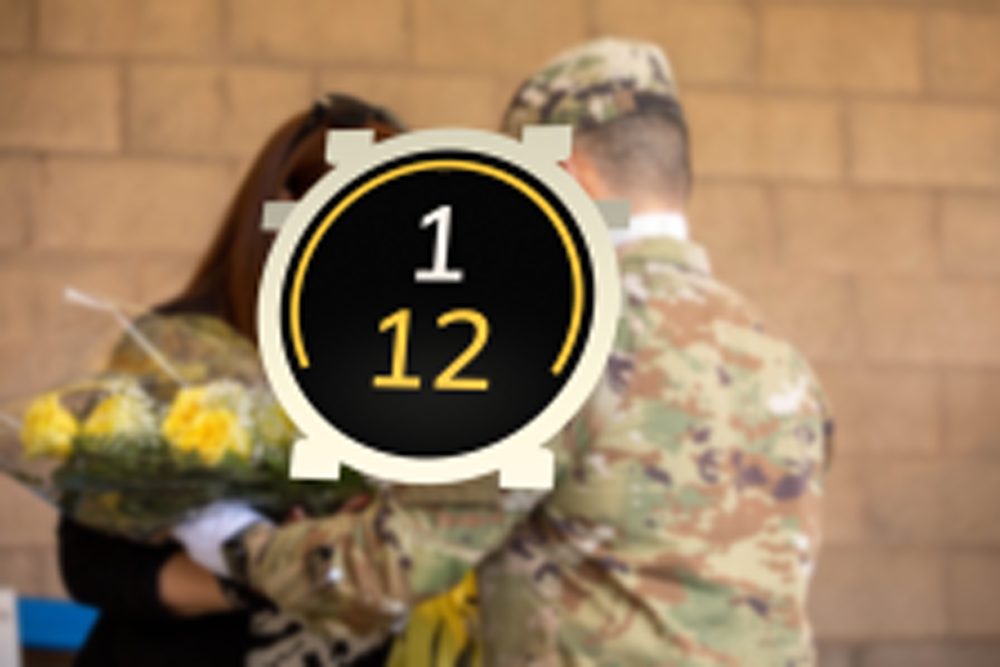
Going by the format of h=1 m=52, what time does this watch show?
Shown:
h=1 m=12
